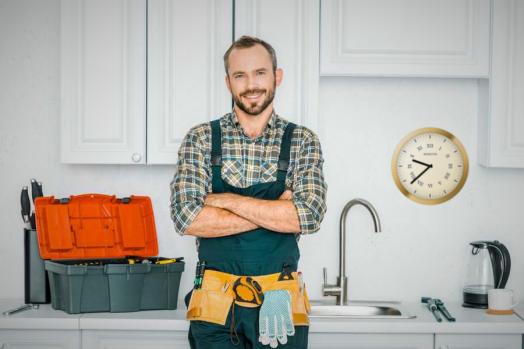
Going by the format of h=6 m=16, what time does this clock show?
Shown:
h=9 m=38
